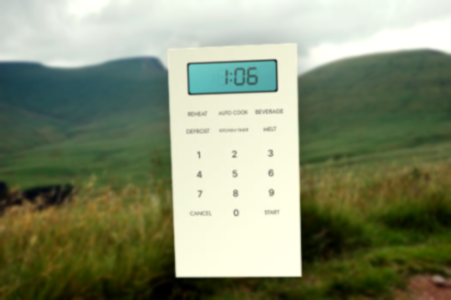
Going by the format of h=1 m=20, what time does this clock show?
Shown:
h=1 m=6
